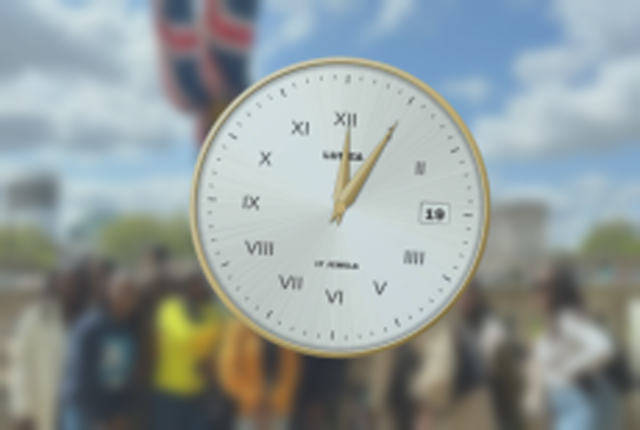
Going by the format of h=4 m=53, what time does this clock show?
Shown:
h=12 m=5
